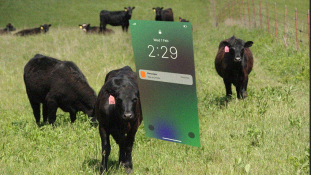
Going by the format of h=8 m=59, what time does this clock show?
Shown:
h=2 m=29
